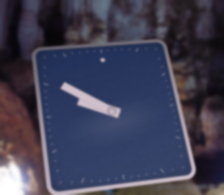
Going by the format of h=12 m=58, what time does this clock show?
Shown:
h=9 m=51
